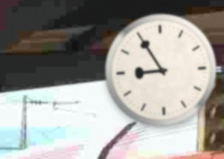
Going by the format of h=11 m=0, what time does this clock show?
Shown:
h=8 m=55
